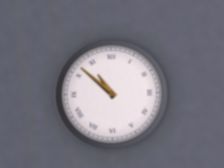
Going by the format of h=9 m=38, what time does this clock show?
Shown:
h=10 m=52
